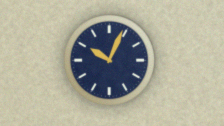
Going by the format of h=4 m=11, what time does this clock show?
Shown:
h=10 m=4
